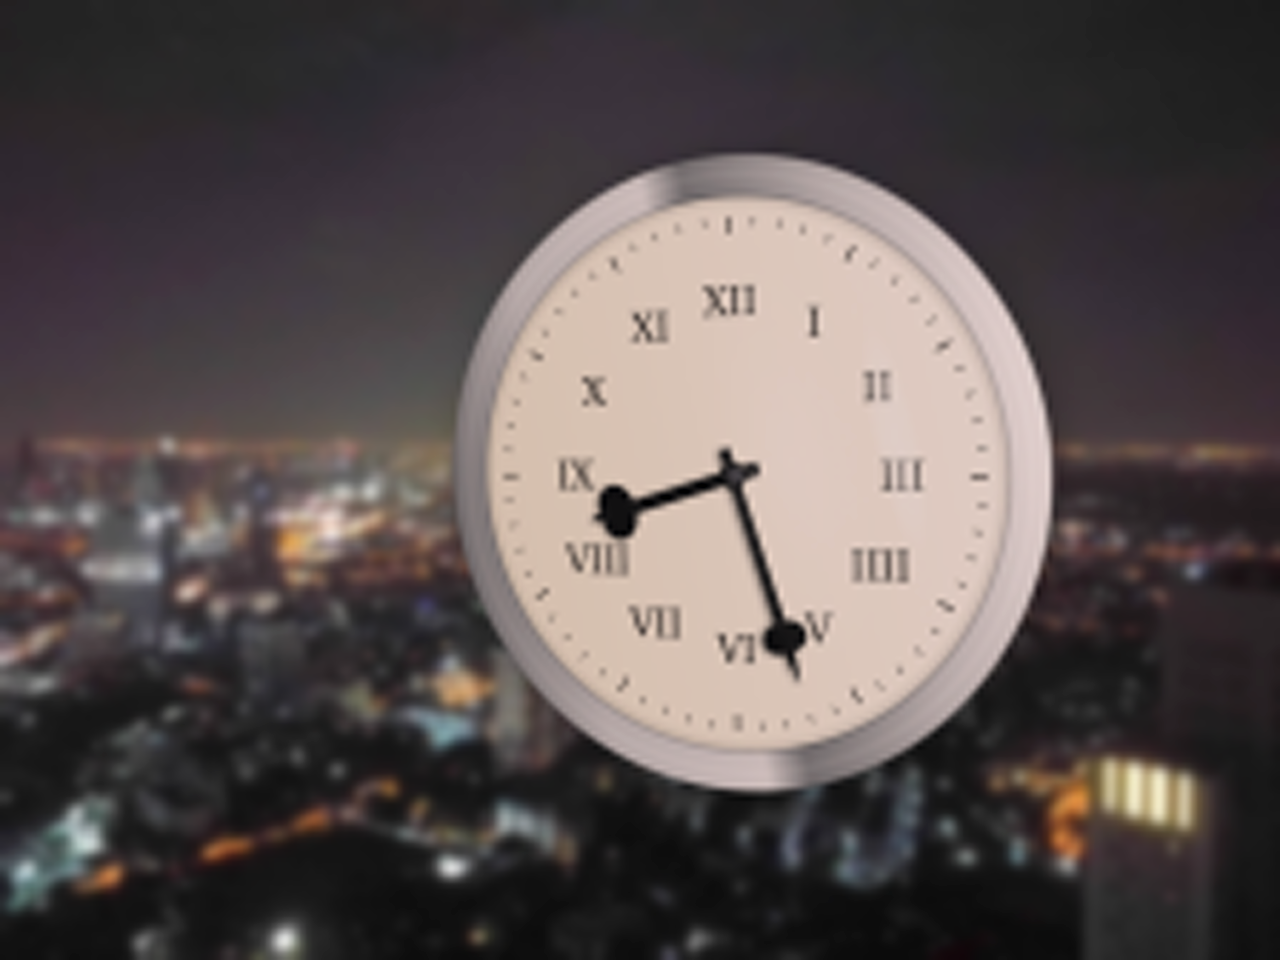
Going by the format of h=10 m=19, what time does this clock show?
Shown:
h=8 m=27
